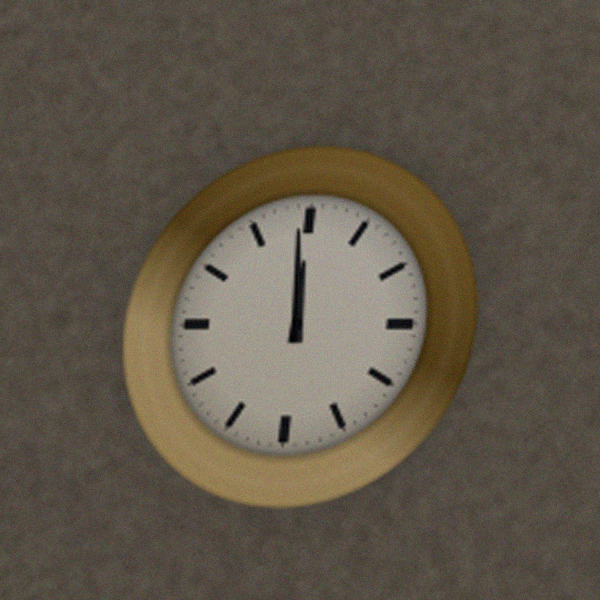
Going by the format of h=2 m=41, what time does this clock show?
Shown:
h=11 m=59
